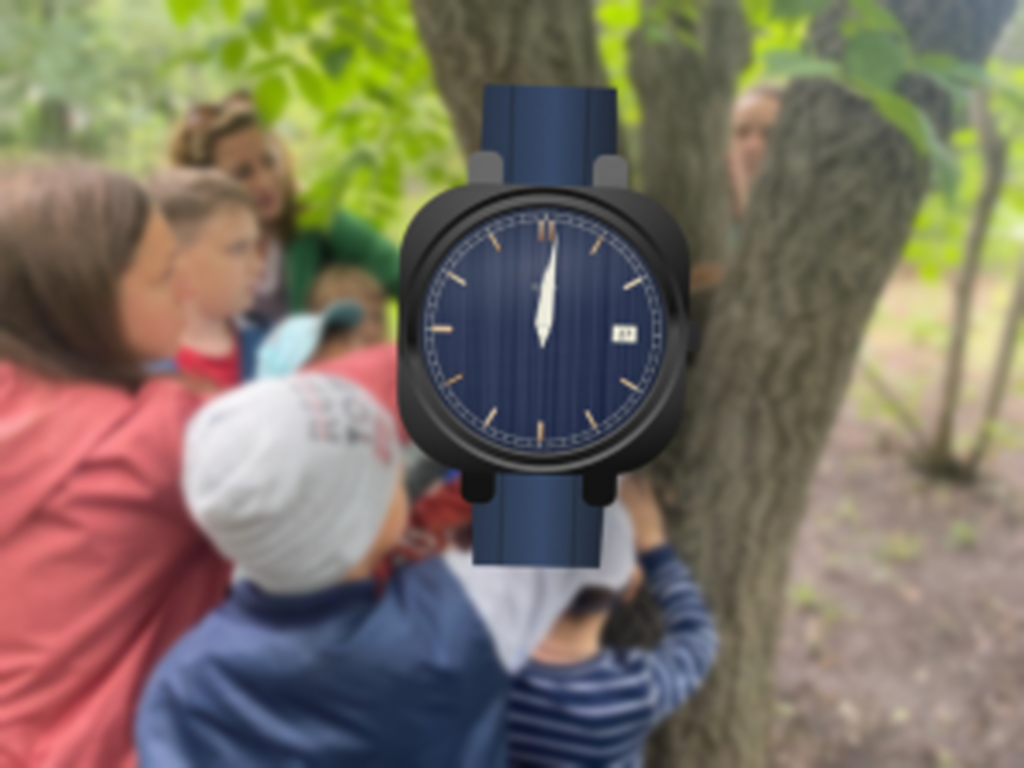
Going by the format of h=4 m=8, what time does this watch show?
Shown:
h=12 m=1
